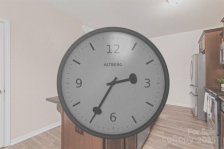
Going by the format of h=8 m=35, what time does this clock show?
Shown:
h=2 m=35
